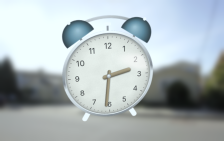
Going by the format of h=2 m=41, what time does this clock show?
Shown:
h=2 m=31
